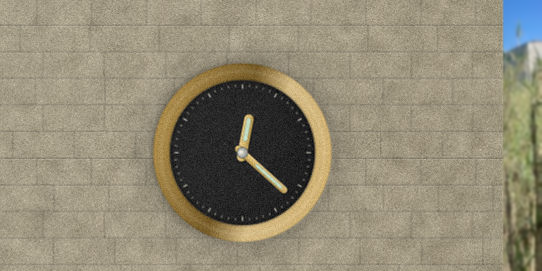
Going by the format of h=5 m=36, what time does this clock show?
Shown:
h=12 m=22
